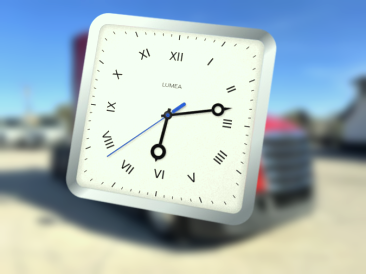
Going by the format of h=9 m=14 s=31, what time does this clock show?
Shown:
h=6 m=12 s=38
